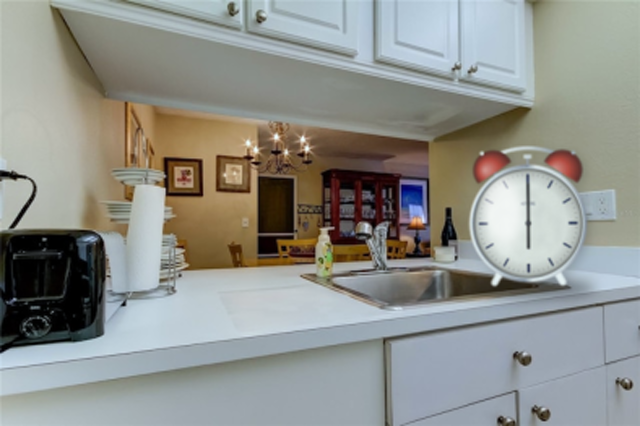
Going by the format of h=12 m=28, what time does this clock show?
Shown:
h=6 m=0
